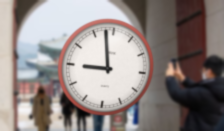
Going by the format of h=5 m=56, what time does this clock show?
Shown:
h=8 m=58
